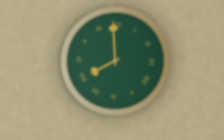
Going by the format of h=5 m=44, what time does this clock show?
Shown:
h=7 m=59
